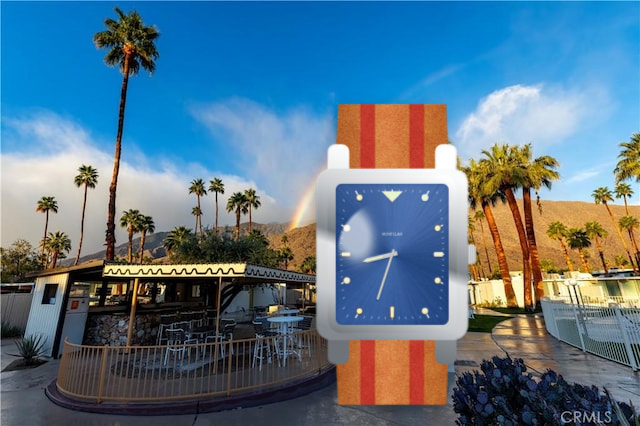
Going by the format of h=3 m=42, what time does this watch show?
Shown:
h=8 m=33
